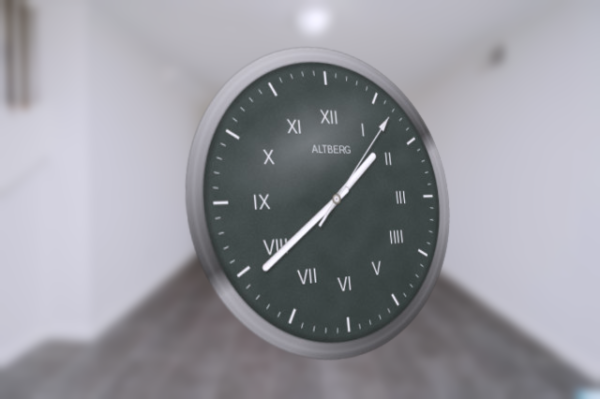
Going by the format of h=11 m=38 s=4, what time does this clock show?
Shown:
h=1 m=39 s=7
